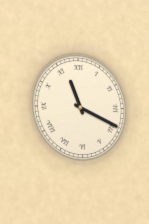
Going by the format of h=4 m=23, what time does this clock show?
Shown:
h=11 m=19
